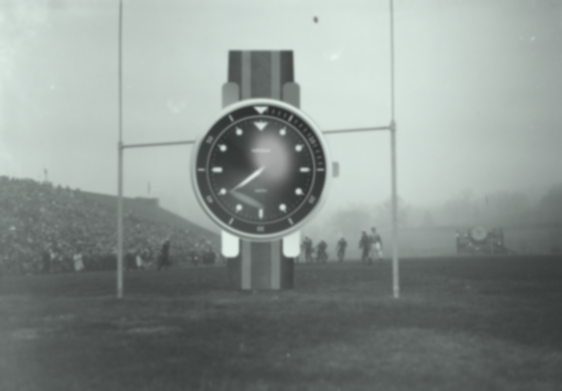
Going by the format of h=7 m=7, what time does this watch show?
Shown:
h=7 m=39
